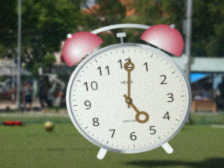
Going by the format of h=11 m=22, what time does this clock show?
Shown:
h=5 m=1
